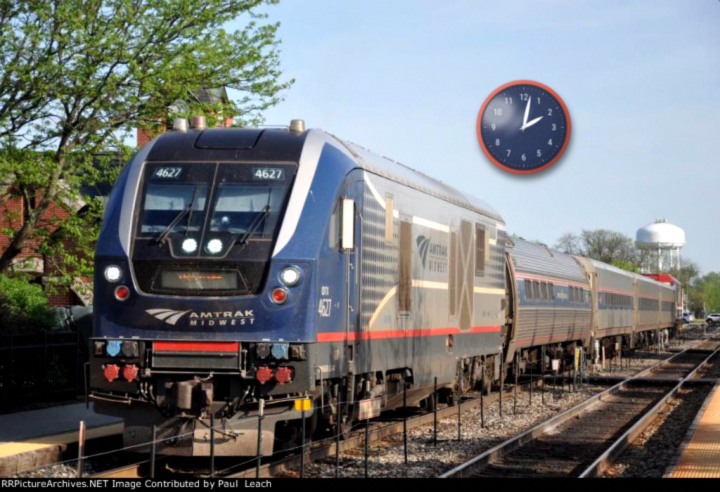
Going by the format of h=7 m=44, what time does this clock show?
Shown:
h=2 m=2
